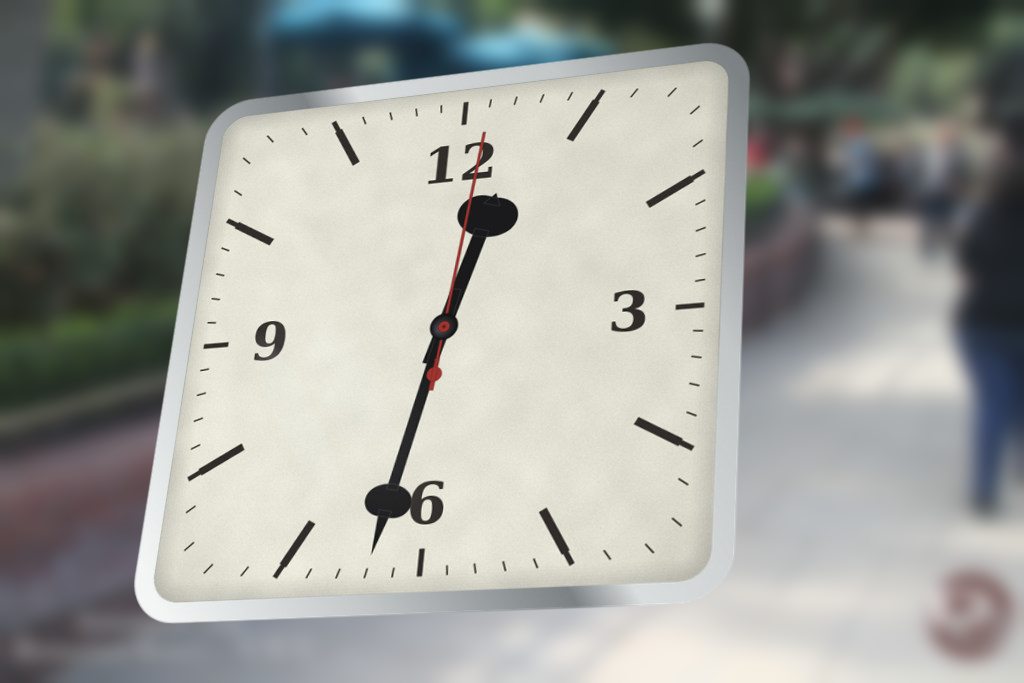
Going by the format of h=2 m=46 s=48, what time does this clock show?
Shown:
h=12 m=32 s=1
